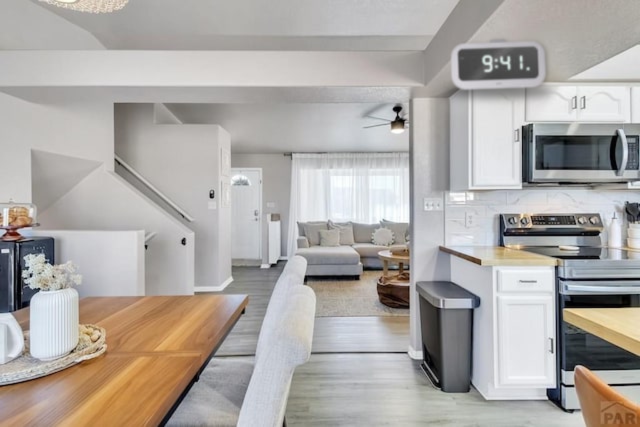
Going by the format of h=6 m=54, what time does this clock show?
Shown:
h=9 m=41
